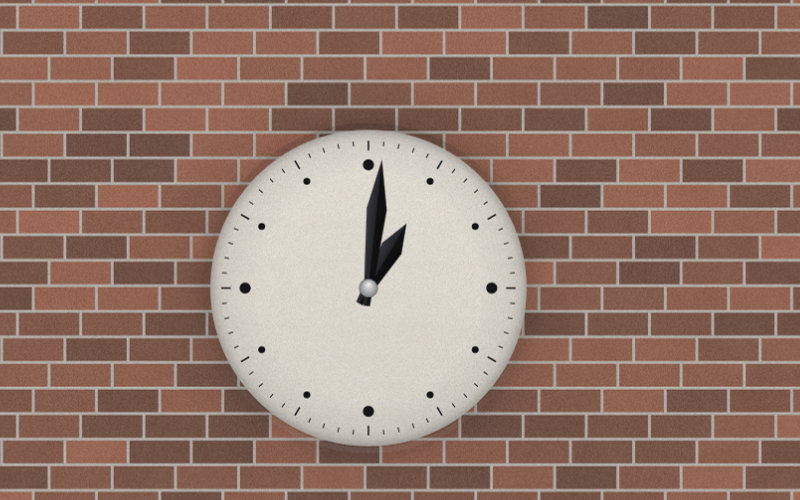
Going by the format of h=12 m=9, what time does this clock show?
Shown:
h=1 m=1
